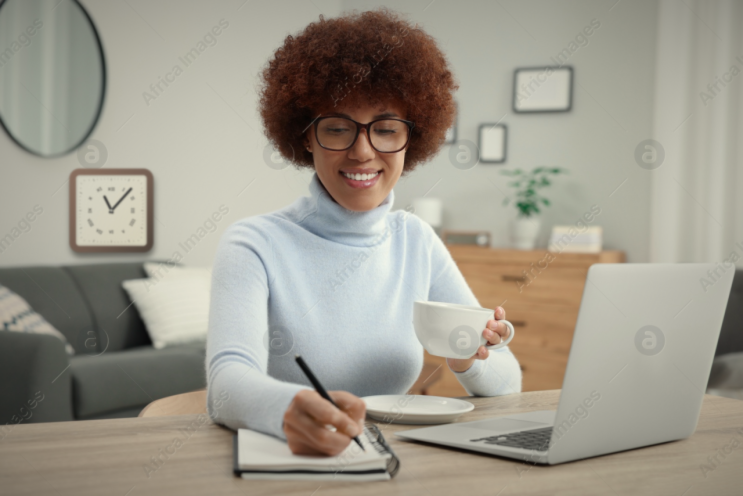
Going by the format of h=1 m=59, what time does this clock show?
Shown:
h=11 m=7
